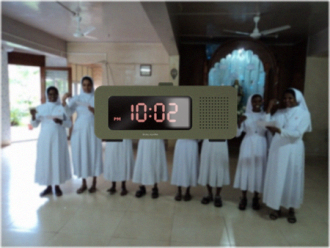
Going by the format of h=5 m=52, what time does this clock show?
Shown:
h=10 m=2
